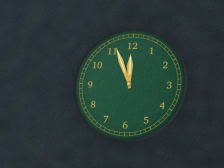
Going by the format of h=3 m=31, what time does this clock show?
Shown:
h=11 m=56
